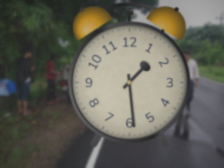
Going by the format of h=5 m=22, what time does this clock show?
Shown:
h=1 m=29
